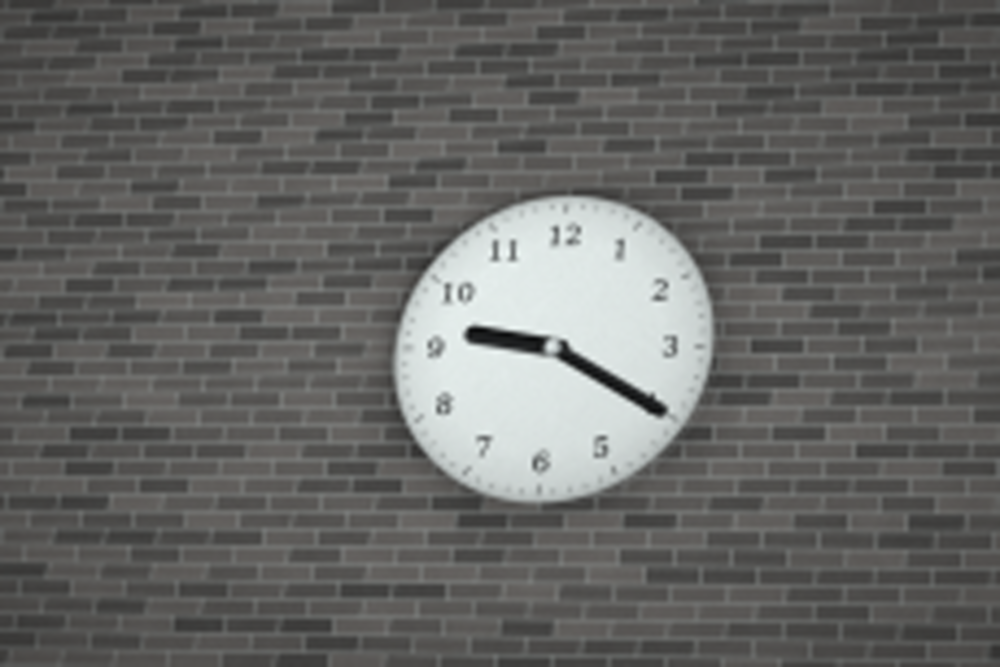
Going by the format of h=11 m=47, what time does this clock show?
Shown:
h=9 m=20
